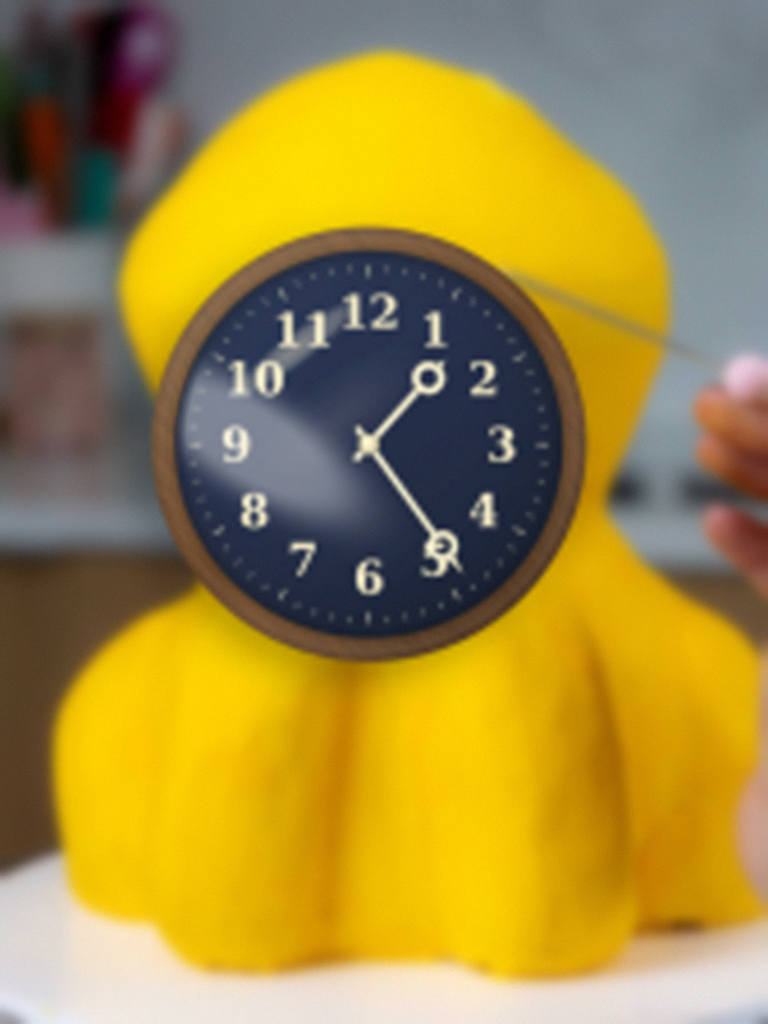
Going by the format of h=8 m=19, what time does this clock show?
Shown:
h=1 m=24
